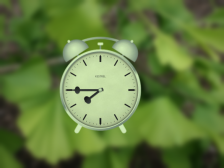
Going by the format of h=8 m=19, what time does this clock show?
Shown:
h=7 m=45
